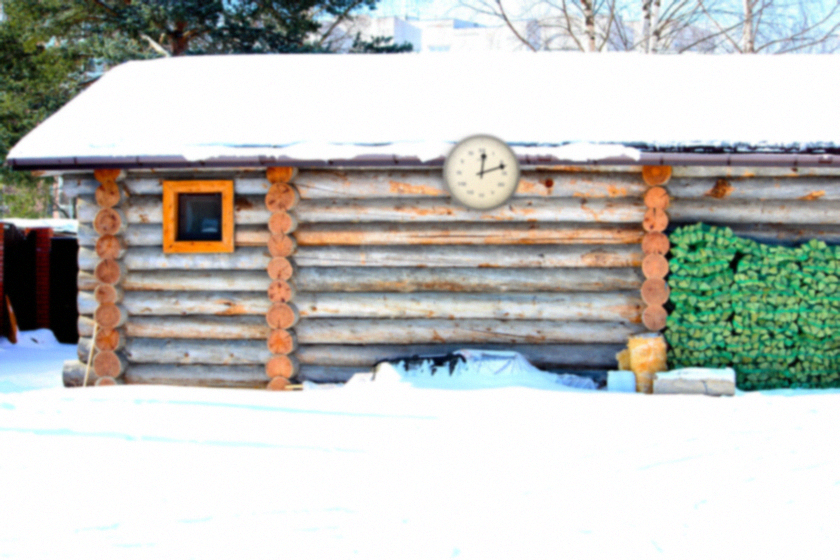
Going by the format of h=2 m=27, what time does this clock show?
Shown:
h=12 m=12
